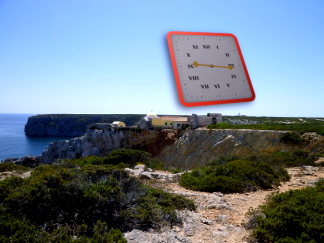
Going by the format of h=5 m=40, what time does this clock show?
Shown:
h=9 m=16
